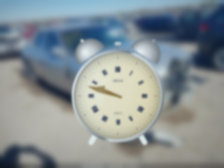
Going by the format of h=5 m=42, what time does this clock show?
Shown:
h=9 m=48
